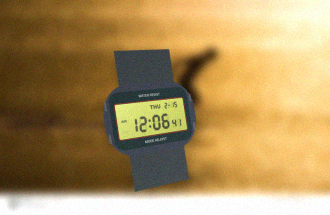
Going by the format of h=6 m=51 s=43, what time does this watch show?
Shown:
h=12 m=6 s=41
